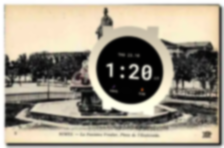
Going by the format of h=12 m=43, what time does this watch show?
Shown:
h=1 m=20
